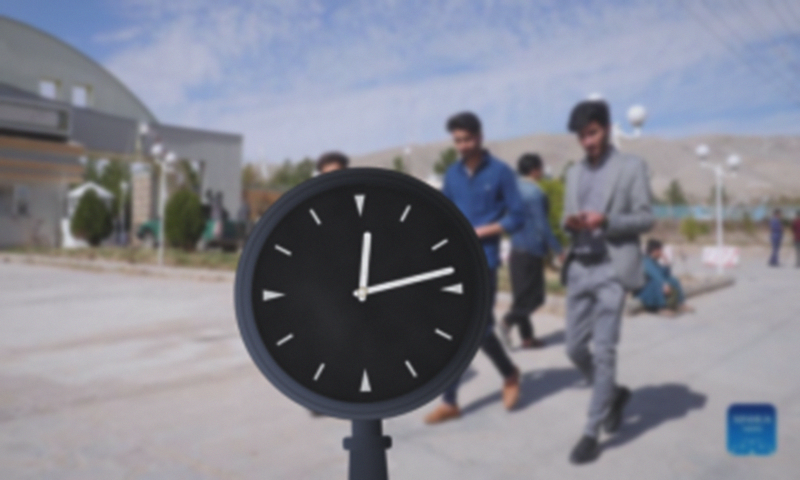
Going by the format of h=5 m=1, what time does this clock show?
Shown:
h=12 m=13
